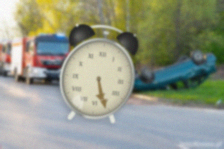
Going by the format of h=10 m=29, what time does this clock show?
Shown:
h=5 m=26
